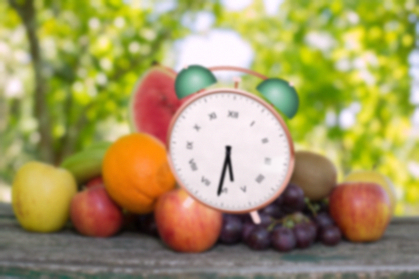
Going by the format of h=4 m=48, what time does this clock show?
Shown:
h=5 m=31
